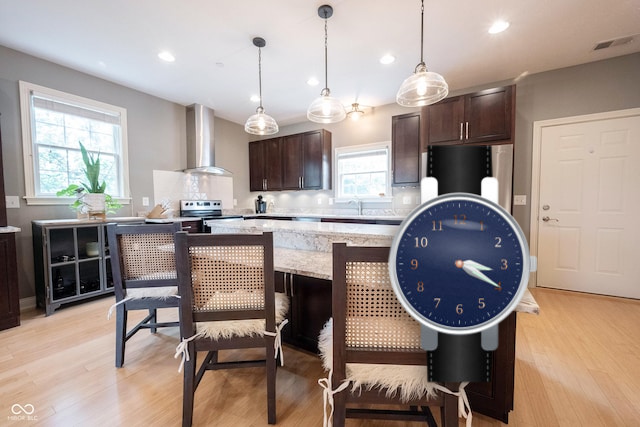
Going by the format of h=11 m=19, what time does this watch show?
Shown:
h=3 m=20
